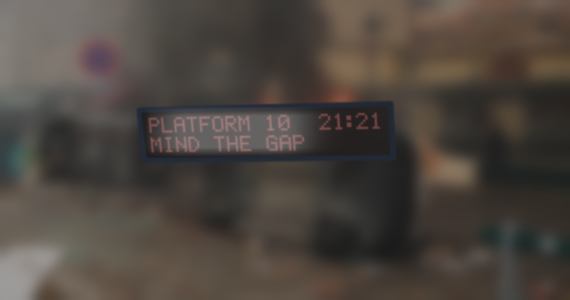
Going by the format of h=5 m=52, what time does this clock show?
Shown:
h=21 m=21
